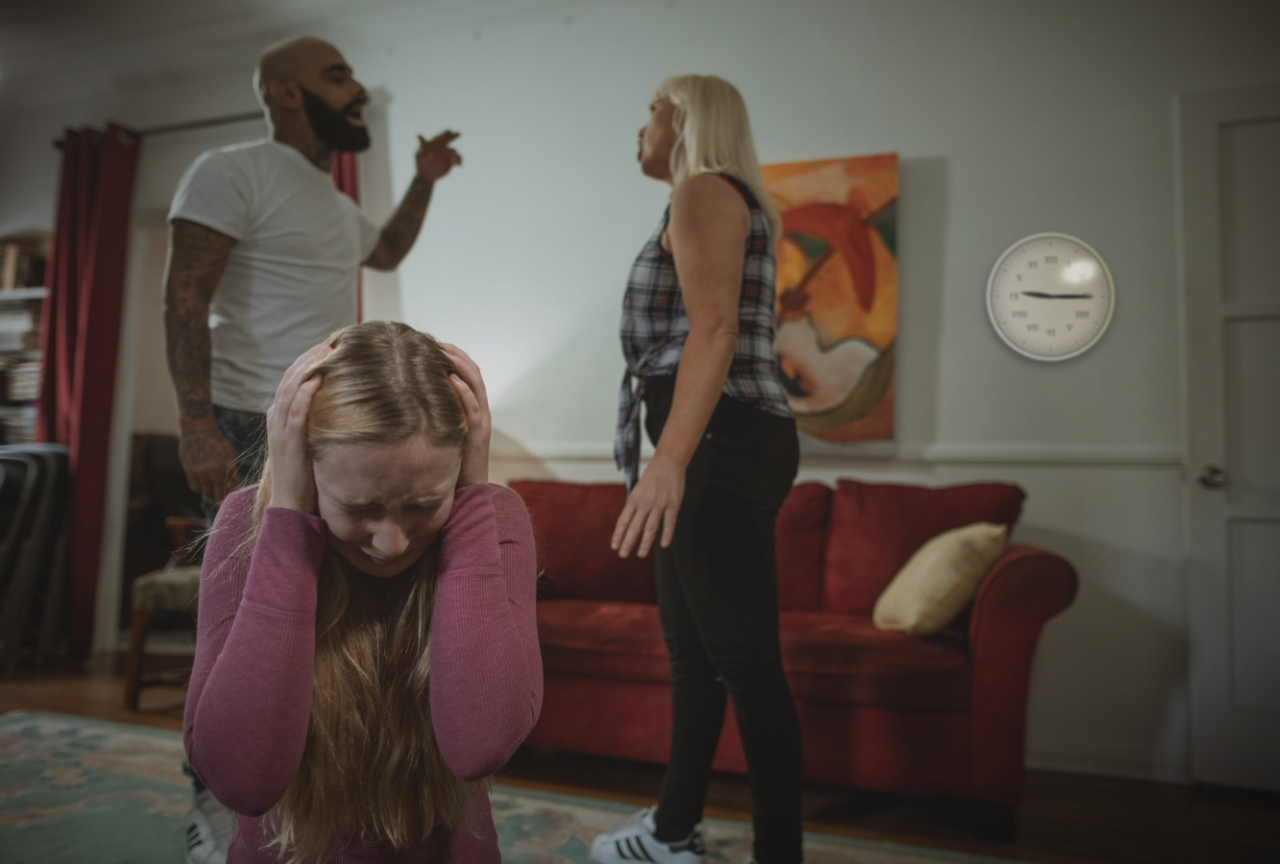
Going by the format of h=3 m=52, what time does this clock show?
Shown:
h=9 m=15
